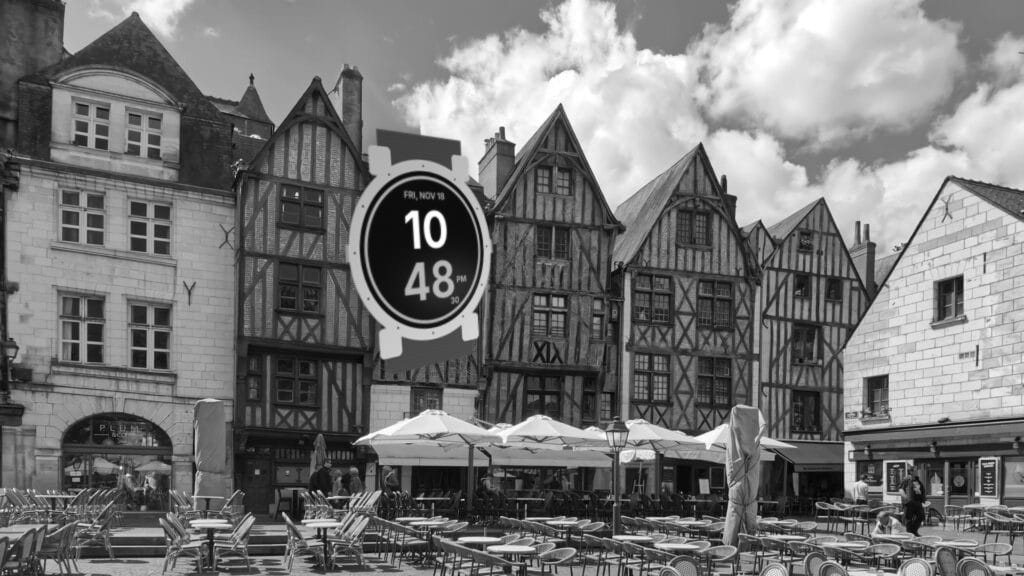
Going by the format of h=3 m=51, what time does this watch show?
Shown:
h=10 m=48
